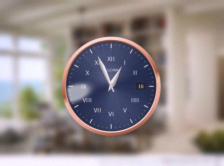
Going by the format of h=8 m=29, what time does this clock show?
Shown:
h=12 m=56
